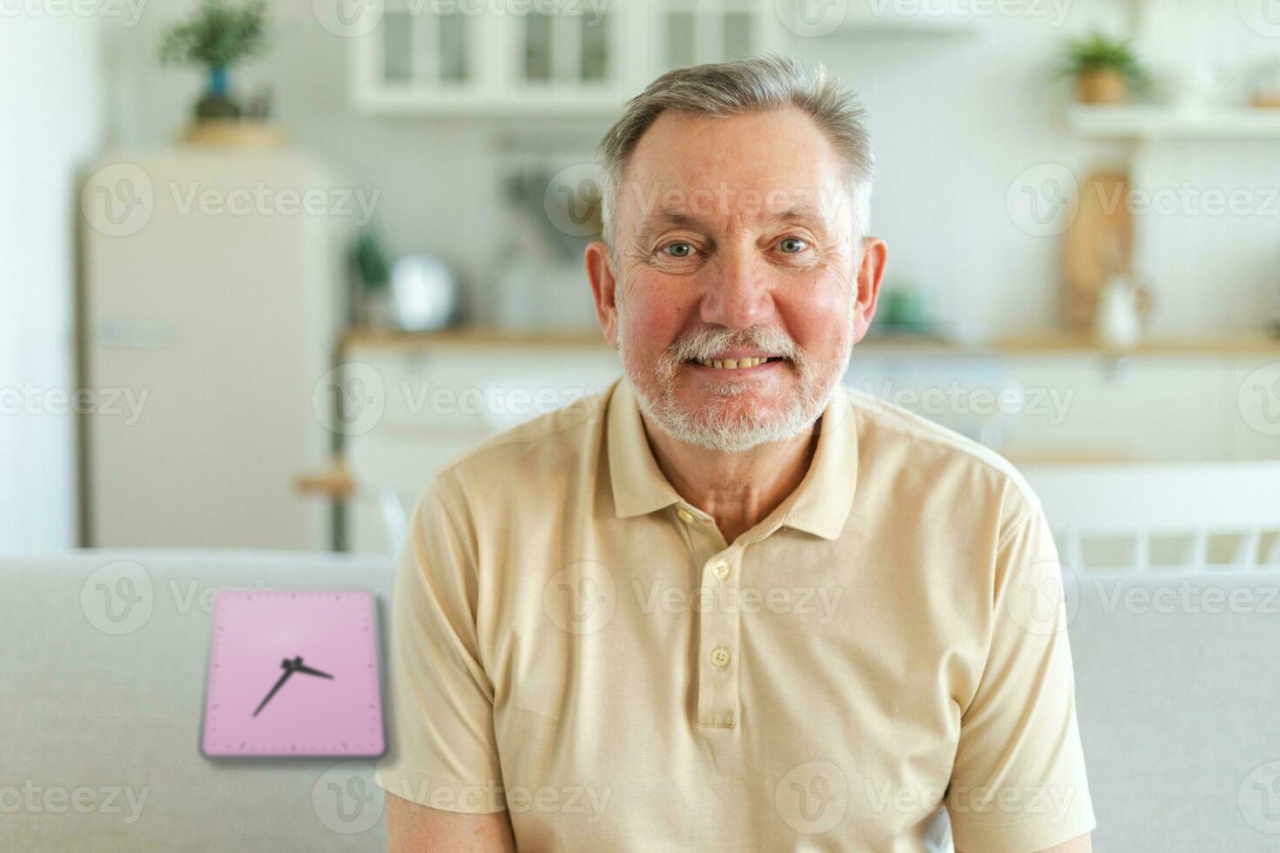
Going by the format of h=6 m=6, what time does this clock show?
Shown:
h=3 m=36
